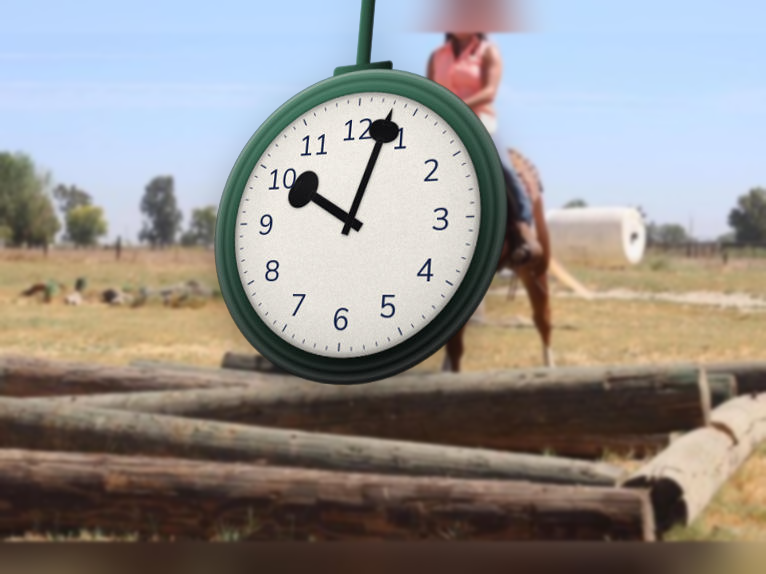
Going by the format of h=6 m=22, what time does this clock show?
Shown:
h=10 m=3
